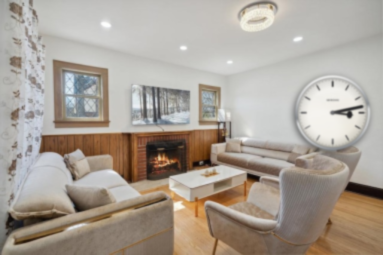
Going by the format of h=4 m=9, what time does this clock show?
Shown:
h=3 m=13
